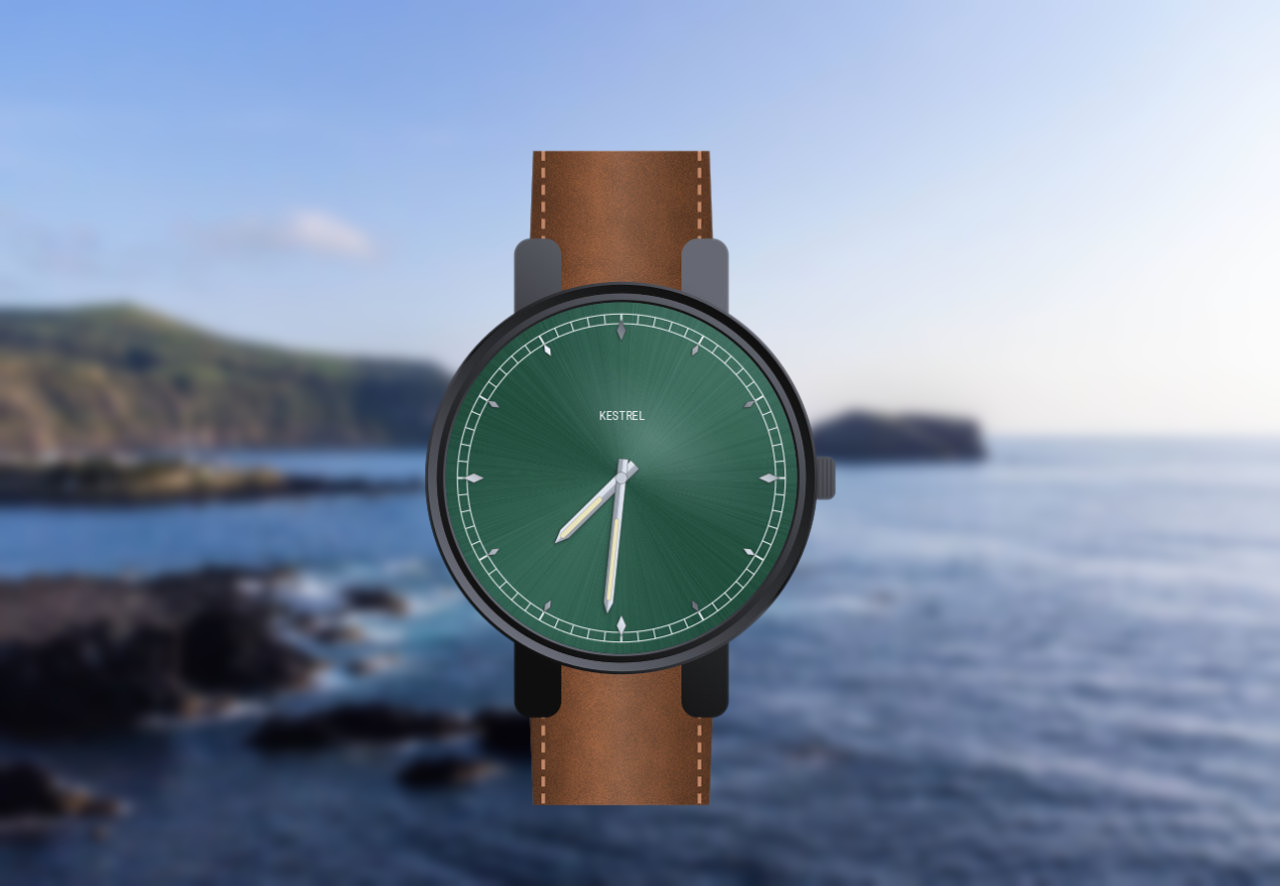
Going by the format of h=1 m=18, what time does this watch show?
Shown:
h=7 m=31
